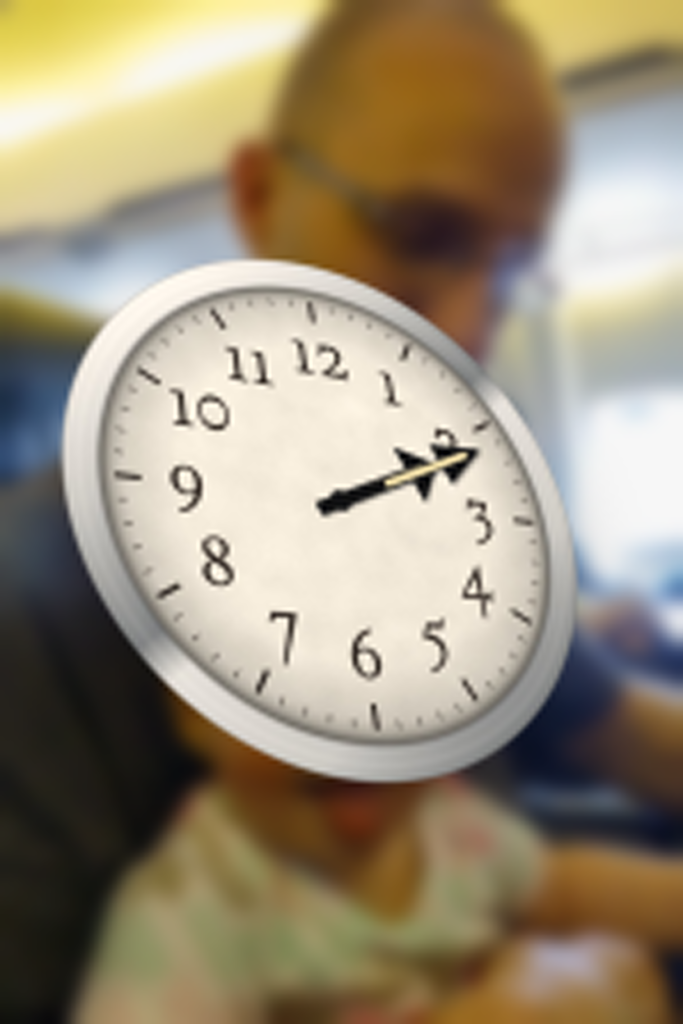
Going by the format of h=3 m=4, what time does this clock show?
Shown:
h=2 m=11
